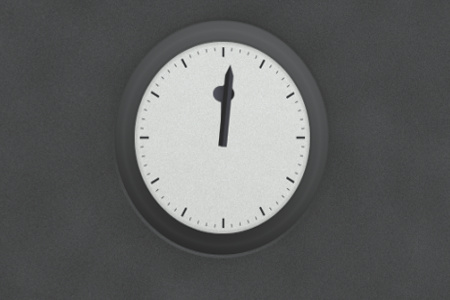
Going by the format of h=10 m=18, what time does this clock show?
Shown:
h=12 m=1
